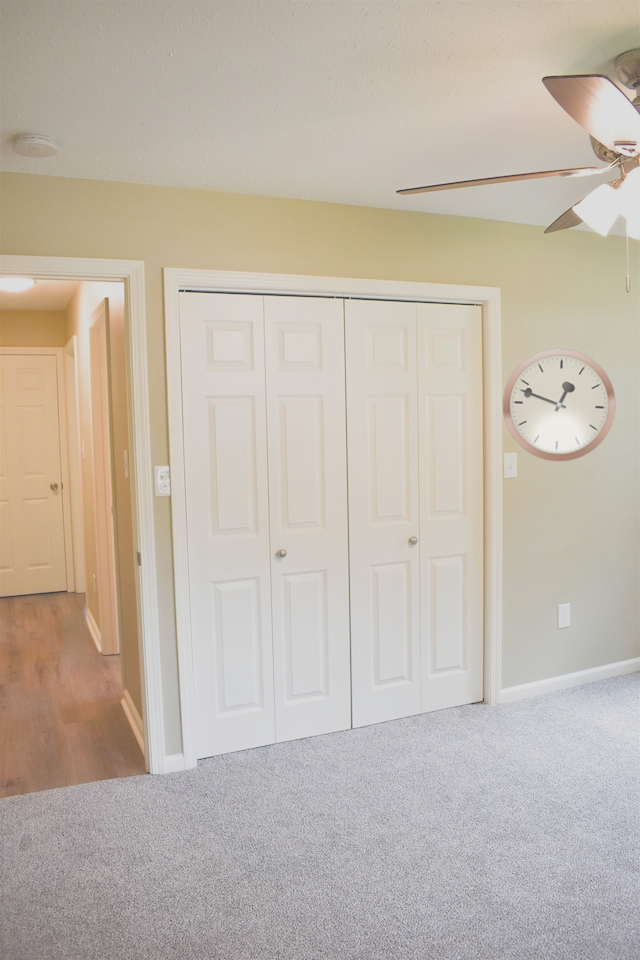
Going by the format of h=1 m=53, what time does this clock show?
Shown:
h=12 m=48
